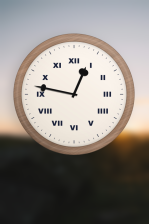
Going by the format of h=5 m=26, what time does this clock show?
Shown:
h=12 m=47
